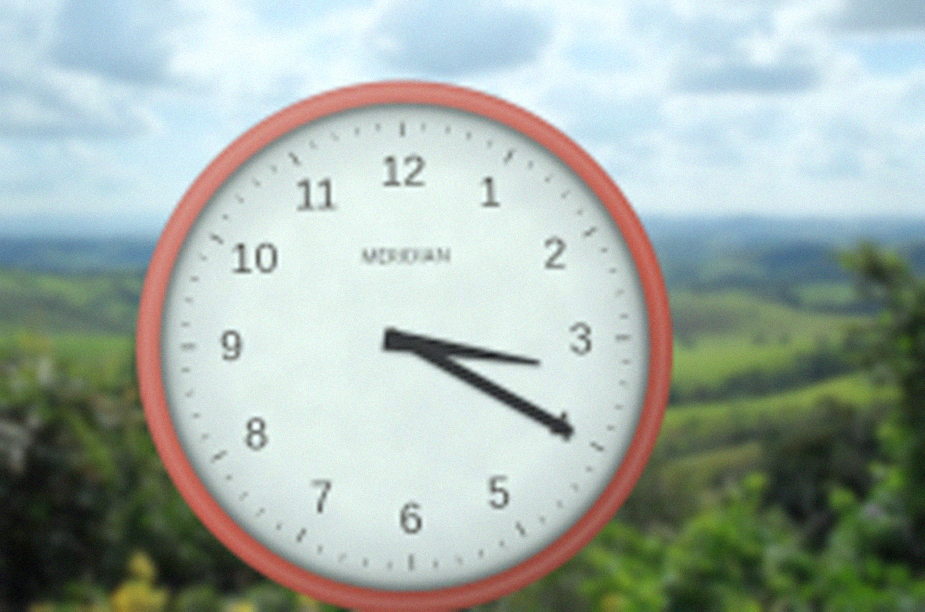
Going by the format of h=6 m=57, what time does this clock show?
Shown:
h=3 m=20
